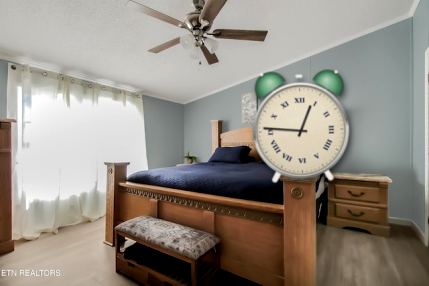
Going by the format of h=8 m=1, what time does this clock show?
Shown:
h=12 m=46
